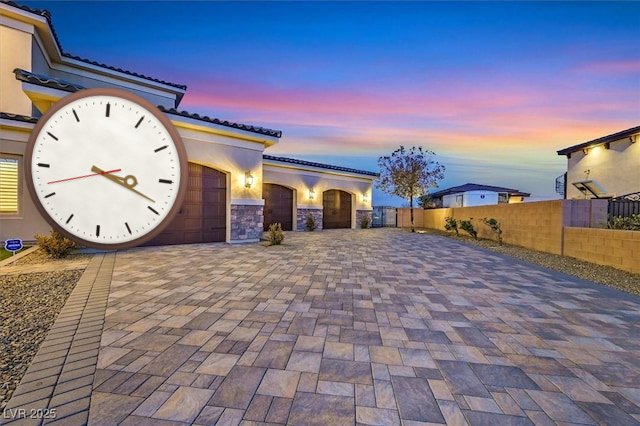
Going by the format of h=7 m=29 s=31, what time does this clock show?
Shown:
h=3 m=18 s=42
